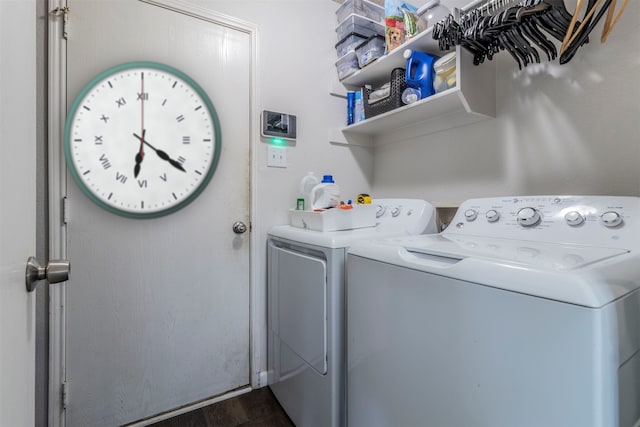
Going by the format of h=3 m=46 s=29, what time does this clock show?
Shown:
h=6 m=21 s=0
